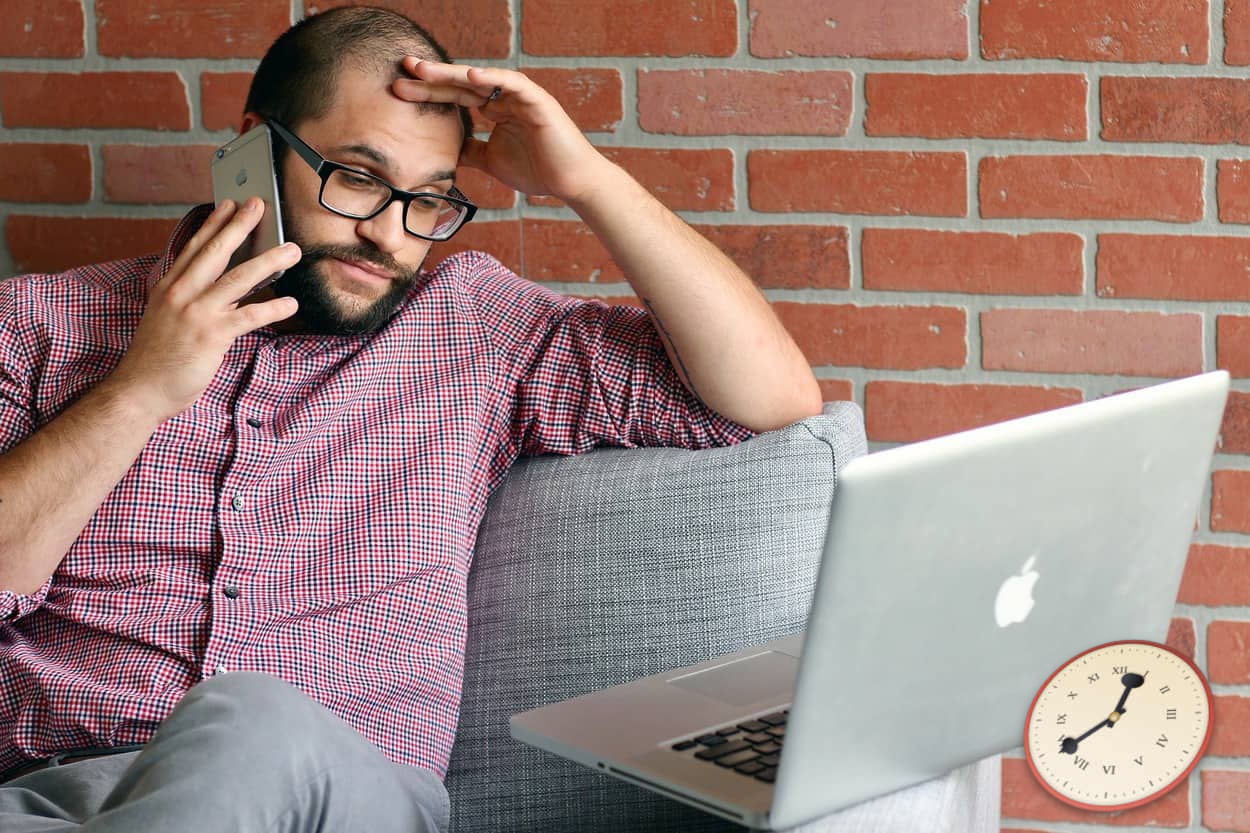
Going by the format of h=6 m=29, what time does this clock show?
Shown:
h=12 m=39
